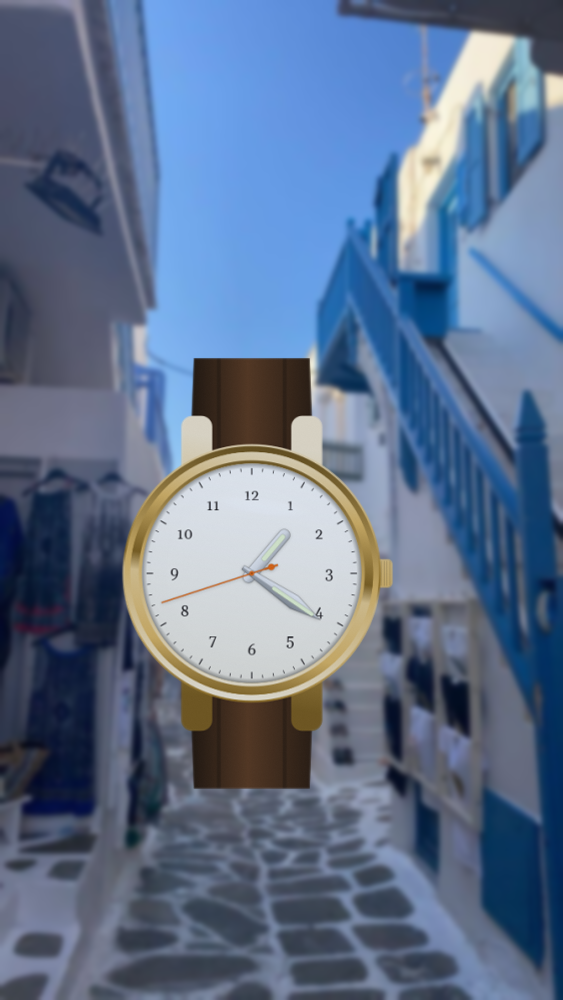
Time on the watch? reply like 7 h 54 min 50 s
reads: 1 h 20 min 42 s
